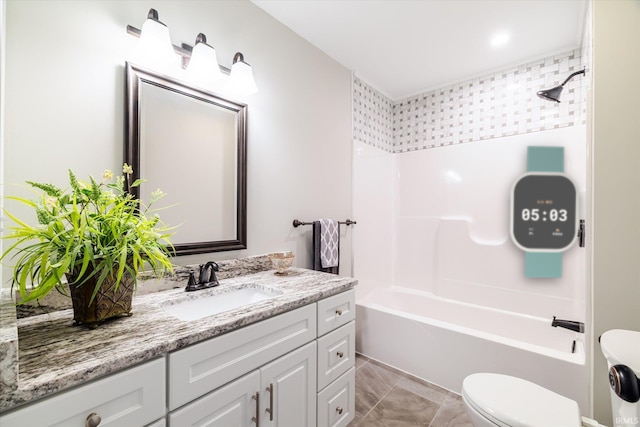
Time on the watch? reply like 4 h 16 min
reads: 5 h 03 min
